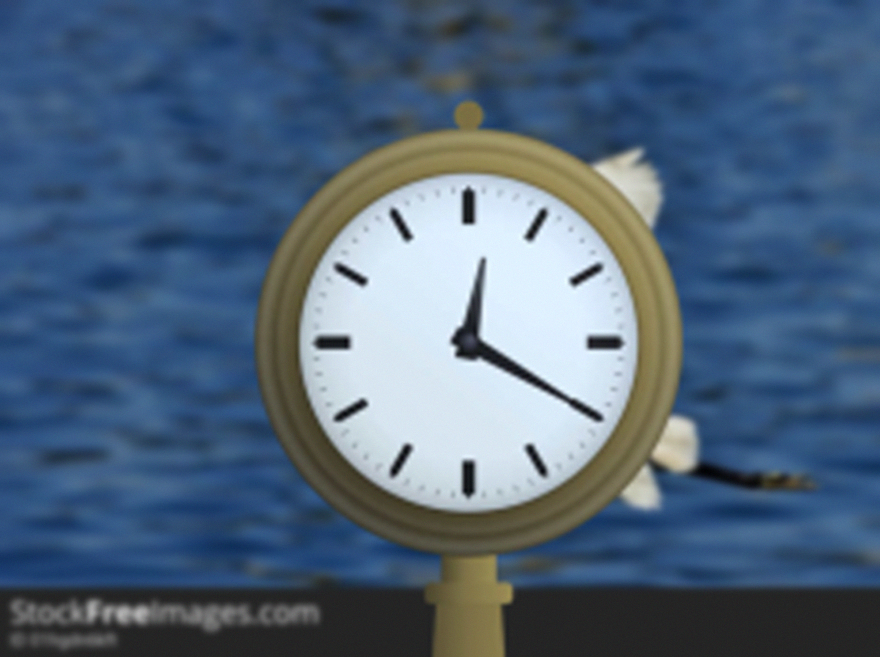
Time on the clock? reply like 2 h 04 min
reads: 12 h 20 min
